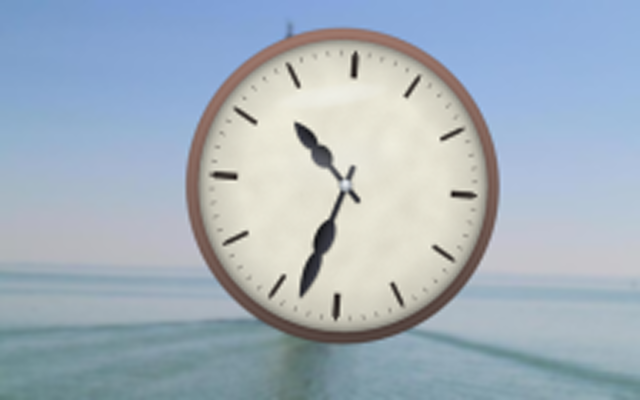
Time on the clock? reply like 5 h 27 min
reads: 10 h 33 min
